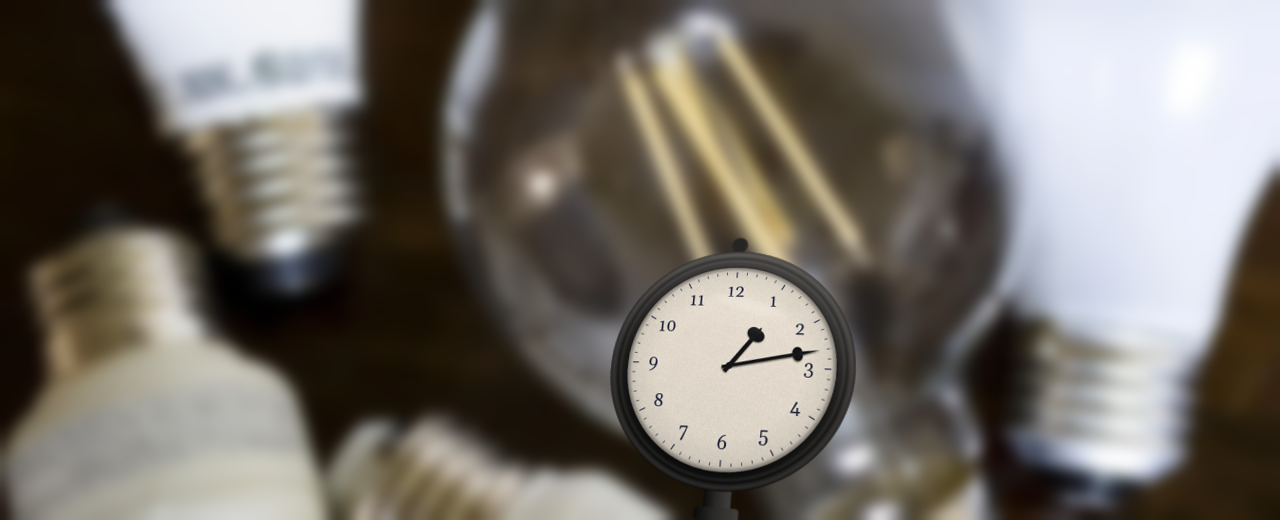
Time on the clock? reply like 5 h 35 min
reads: 1 h 13 min
